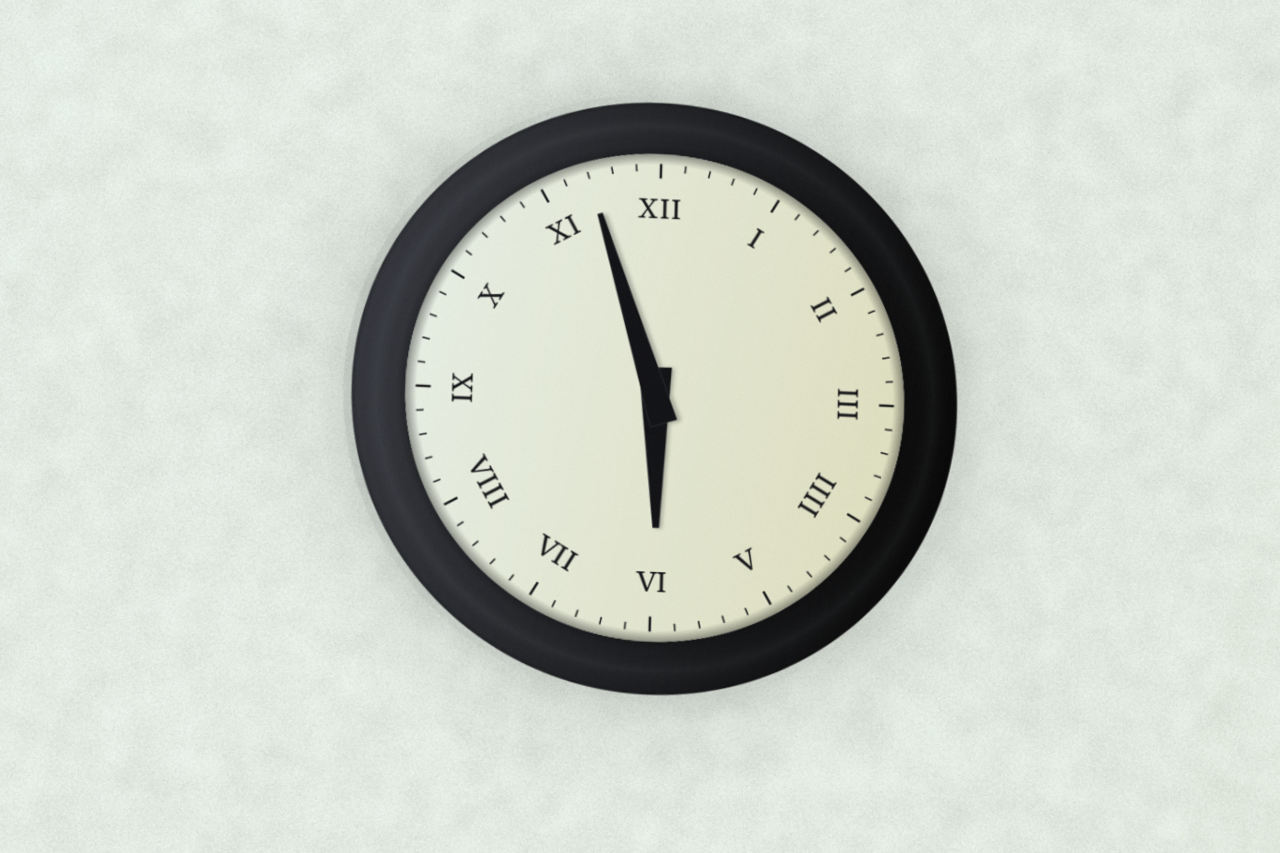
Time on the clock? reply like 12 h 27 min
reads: 5 h 57 min
